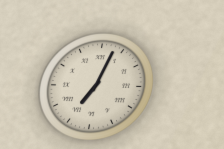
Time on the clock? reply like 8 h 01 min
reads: 7 h 03 min
